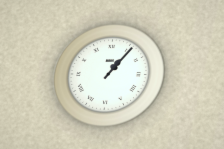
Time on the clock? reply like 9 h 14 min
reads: 1 h 06 min
